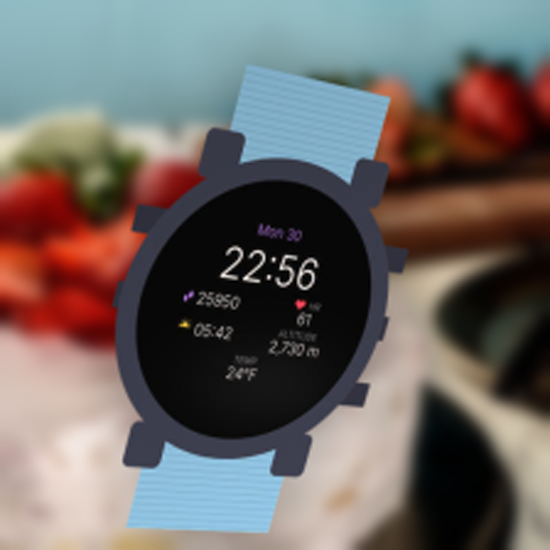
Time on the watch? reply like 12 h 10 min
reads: 22 h 56 min
